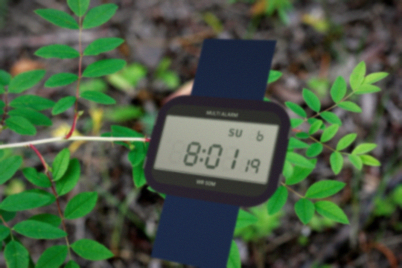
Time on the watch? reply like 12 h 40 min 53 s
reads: 8 h 01 min 19 s
